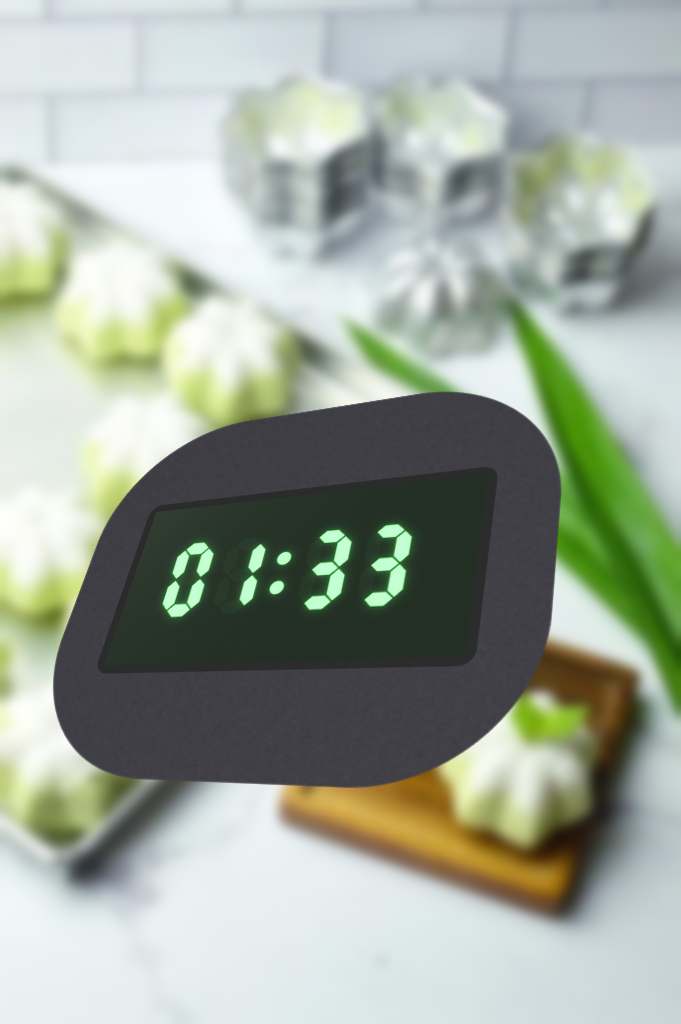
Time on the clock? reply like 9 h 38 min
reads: 1 h 33 min
